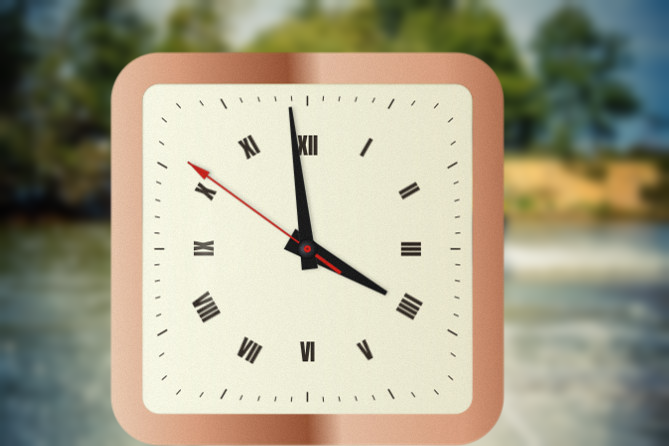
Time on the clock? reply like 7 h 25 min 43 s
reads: 3 h 58 min 51 s
